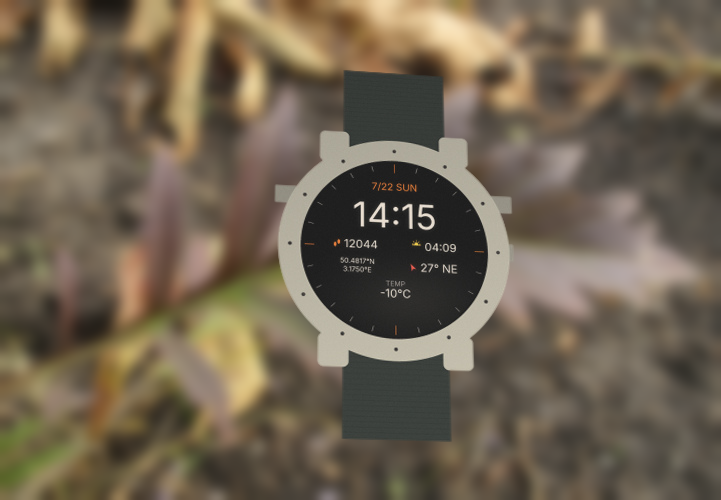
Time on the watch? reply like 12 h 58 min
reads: 14 h 15 min
